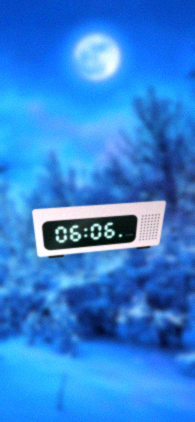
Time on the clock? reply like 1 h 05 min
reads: 6 h 06 min
